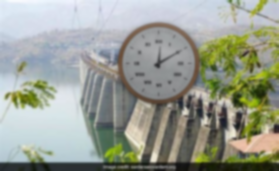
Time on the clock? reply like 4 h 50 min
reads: 12 h 10 min
